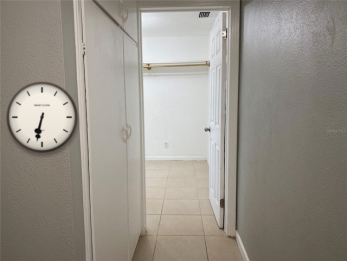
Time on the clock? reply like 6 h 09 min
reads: 6 h 32 min
